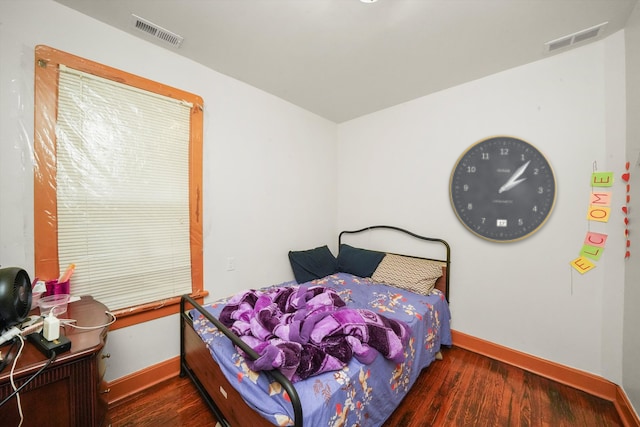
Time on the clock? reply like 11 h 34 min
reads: 2 h 07 min
